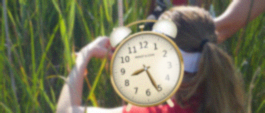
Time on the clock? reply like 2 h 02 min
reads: 8 h 26 min
